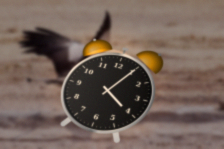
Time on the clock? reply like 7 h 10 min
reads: 4 h 05 min
